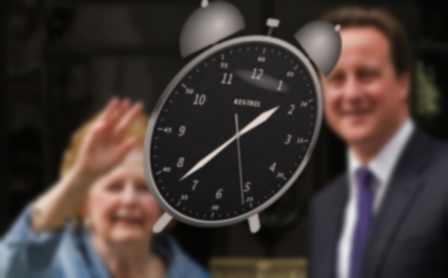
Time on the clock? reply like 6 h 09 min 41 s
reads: 1 h 37 min 26 s
